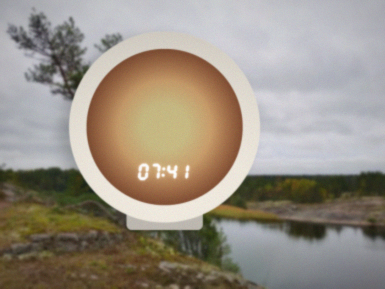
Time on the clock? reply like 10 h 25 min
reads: 7 h 41 min
